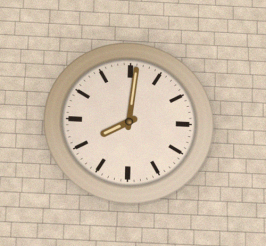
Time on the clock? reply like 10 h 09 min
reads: 8 h 01 min
